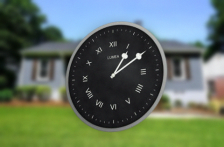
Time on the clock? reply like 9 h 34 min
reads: 1 h 10 min
